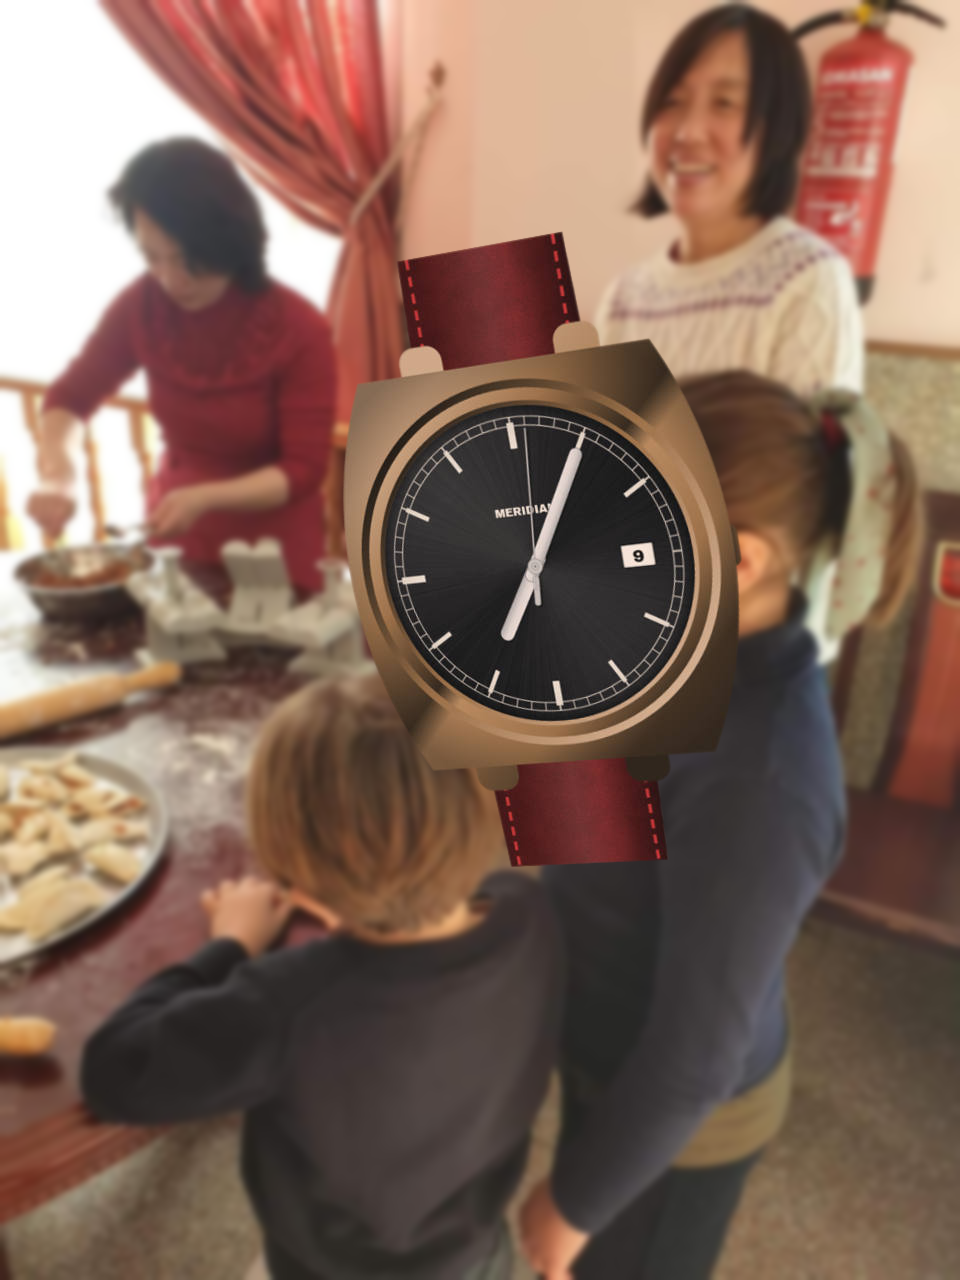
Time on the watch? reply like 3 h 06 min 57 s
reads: 7 h 05 min 01 s
